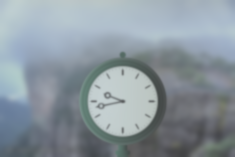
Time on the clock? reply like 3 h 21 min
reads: 9 h 43 min
